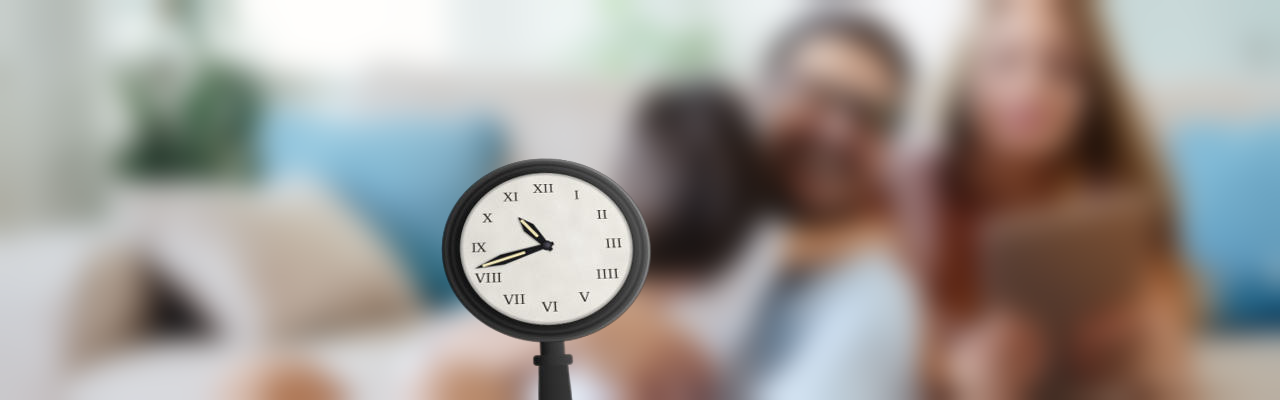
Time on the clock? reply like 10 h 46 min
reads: 10 h 42 min
